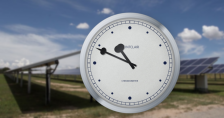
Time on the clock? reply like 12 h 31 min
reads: 10 h 49 min
